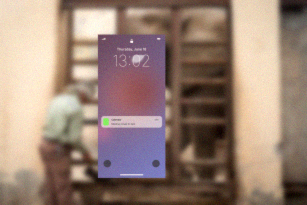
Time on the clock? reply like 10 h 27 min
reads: 13 h 02 min
